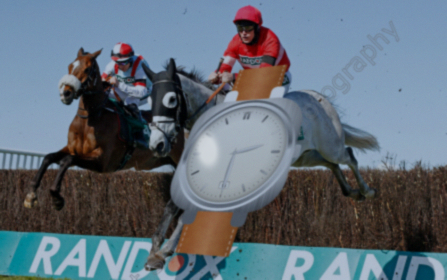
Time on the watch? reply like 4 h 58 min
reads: 2 h 30 min
